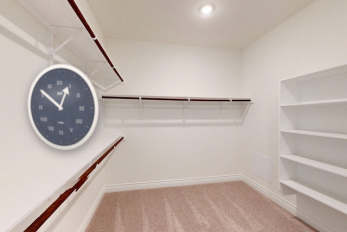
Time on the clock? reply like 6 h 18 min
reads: 12 h 51 min
